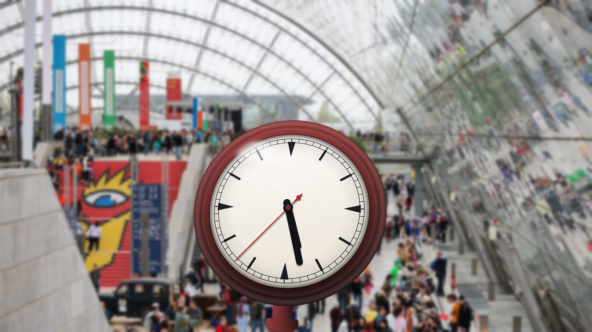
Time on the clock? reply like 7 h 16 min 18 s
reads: 5 h 27 min 37 s
